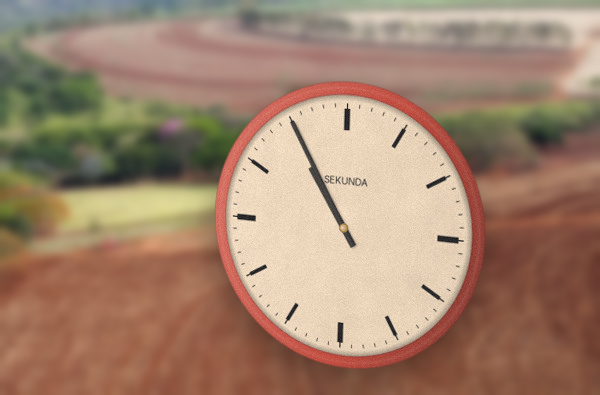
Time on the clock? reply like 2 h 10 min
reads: 10 h 55 min
